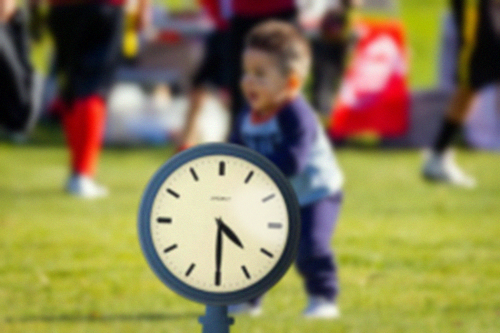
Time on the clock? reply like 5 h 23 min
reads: 4 h 30 min
